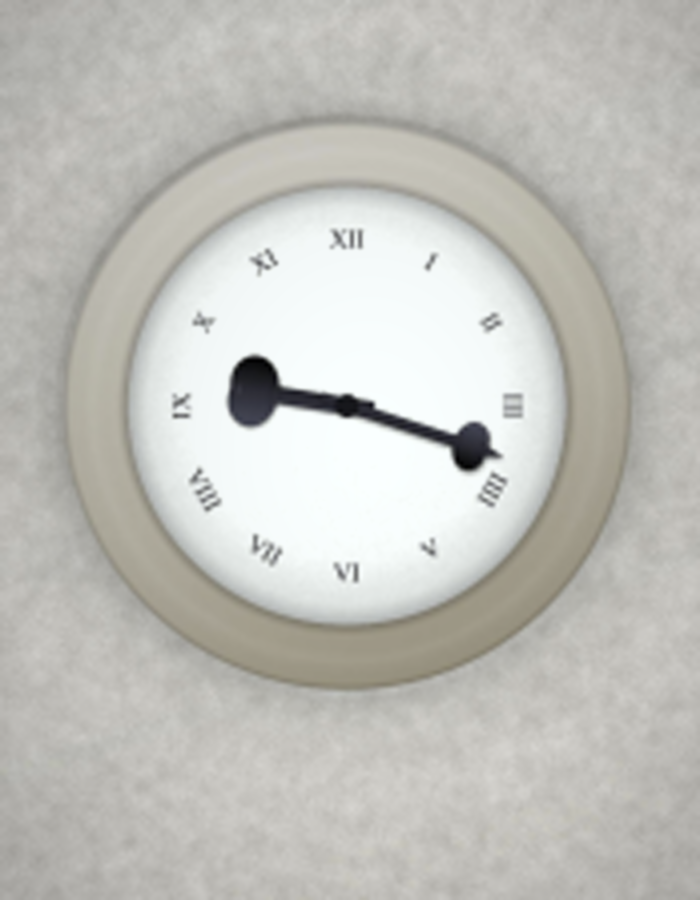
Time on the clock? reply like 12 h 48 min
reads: 9 h 18 min
